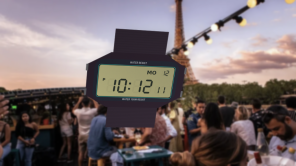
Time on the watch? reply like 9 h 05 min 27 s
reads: 10 h 12 min 11 s
